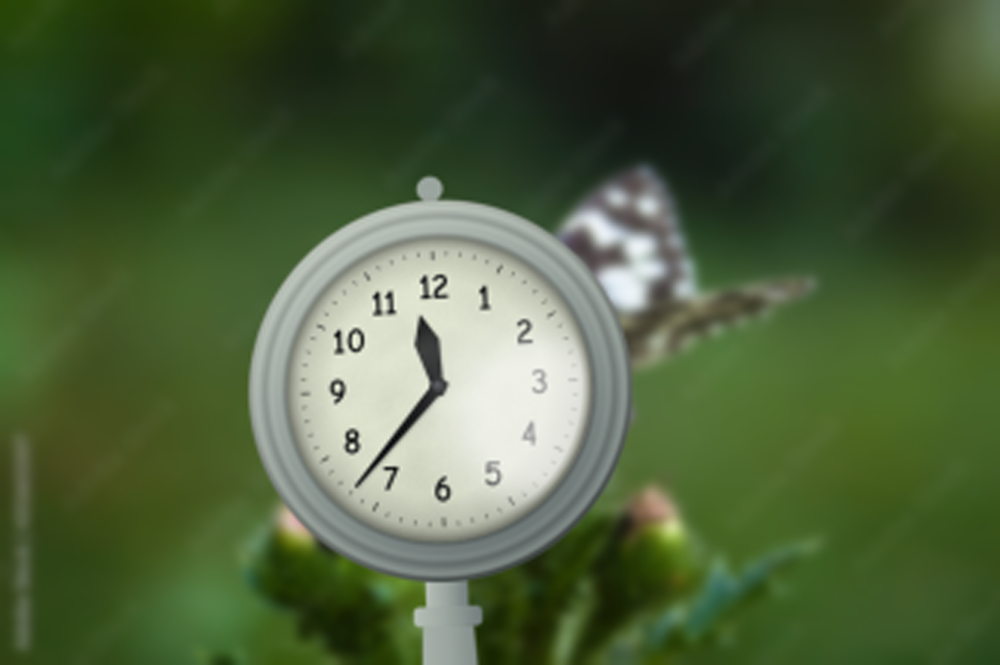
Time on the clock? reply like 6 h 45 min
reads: 11 h 37 min
